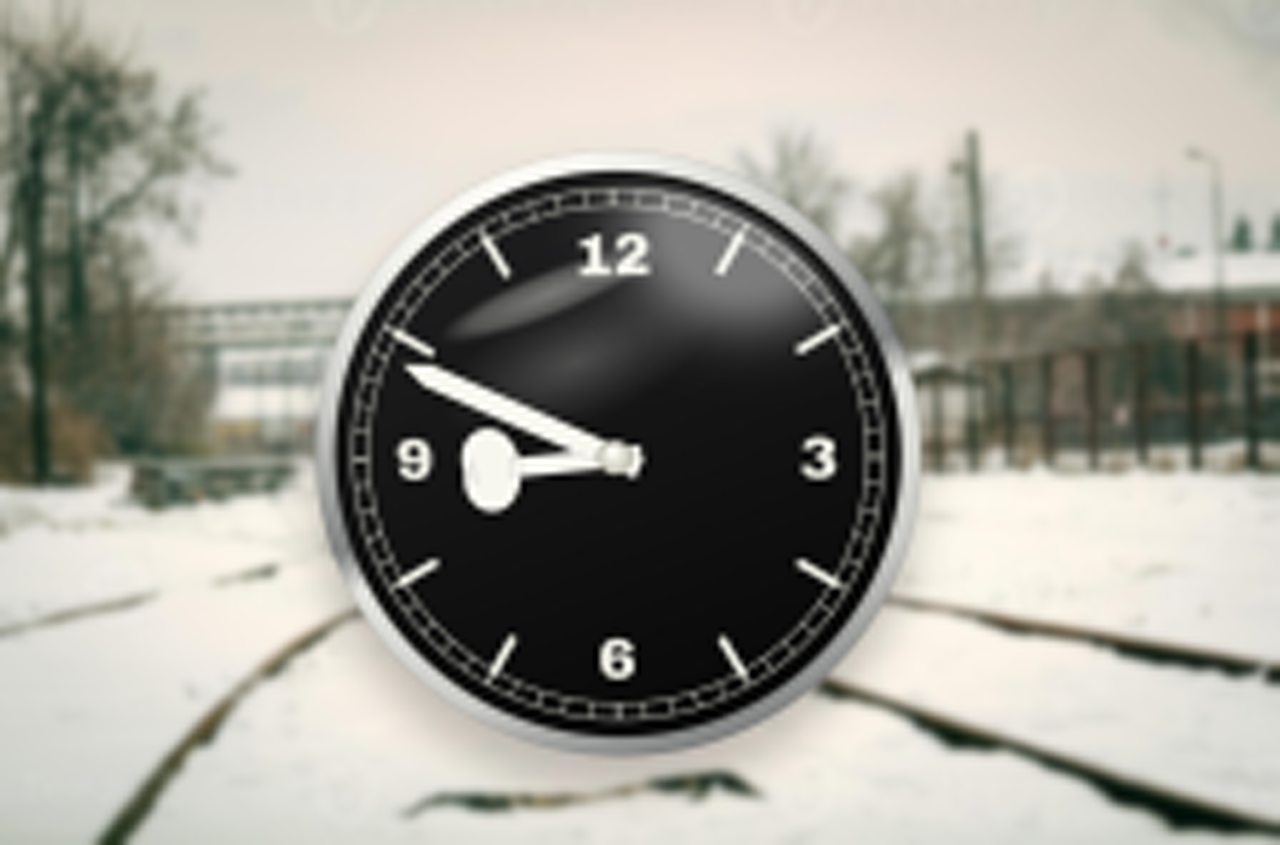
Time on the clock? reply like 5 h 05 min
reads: 8 h 49 min
